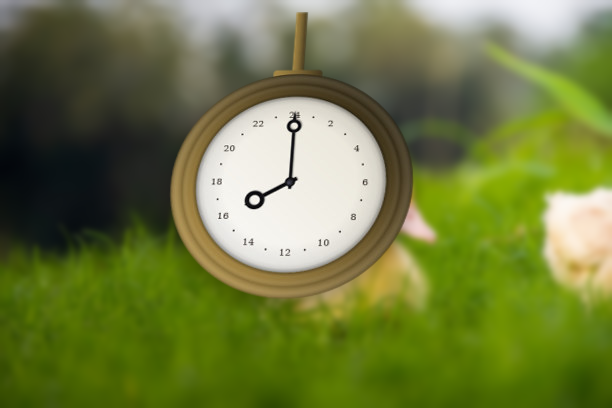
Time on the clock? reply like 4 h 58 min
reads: 16 h 00 min
